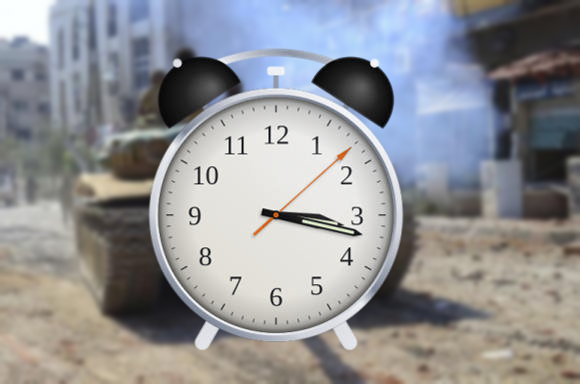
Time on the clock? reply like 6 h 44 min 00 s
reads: 3 h 17 min 08 s
